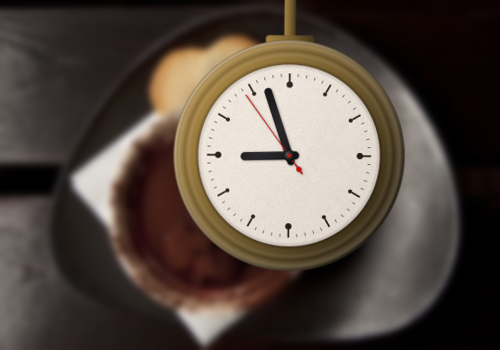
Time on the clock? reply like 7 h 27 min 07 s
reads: 8 h 56 min 54 s
